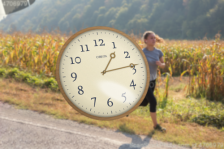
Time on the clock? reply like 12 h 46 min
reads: 1 h 14 min
